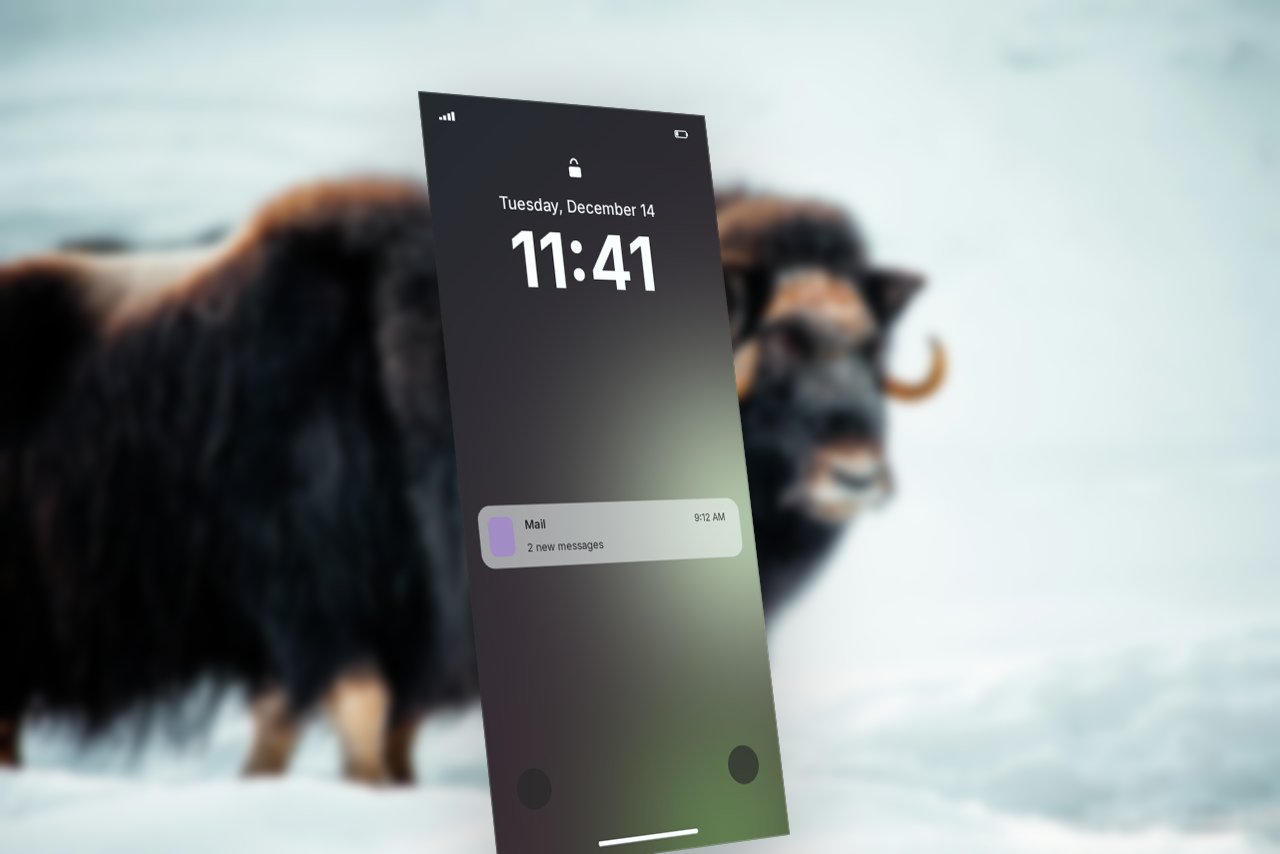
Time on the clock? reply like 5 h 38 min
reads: 11 h 41 min
